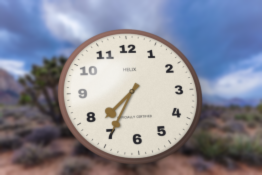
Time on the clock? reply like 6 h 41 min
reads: 7 h 35 min
